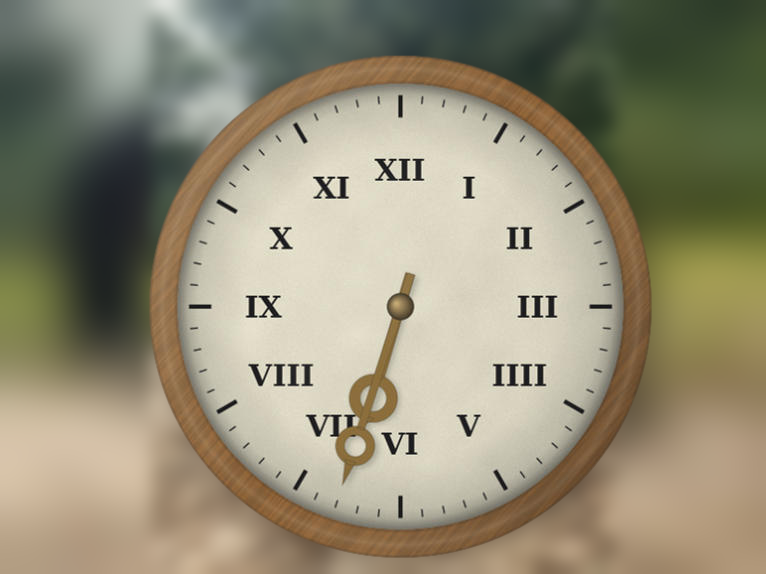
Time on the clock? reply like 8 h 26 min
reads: 6 h 33 min
